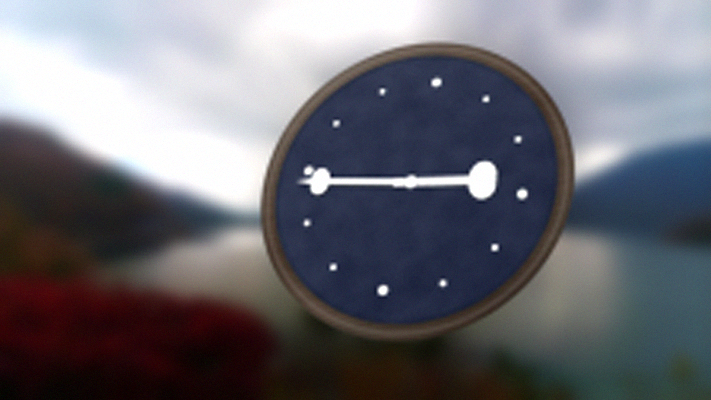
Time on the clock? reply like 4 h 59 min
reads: 2 h 44 min
